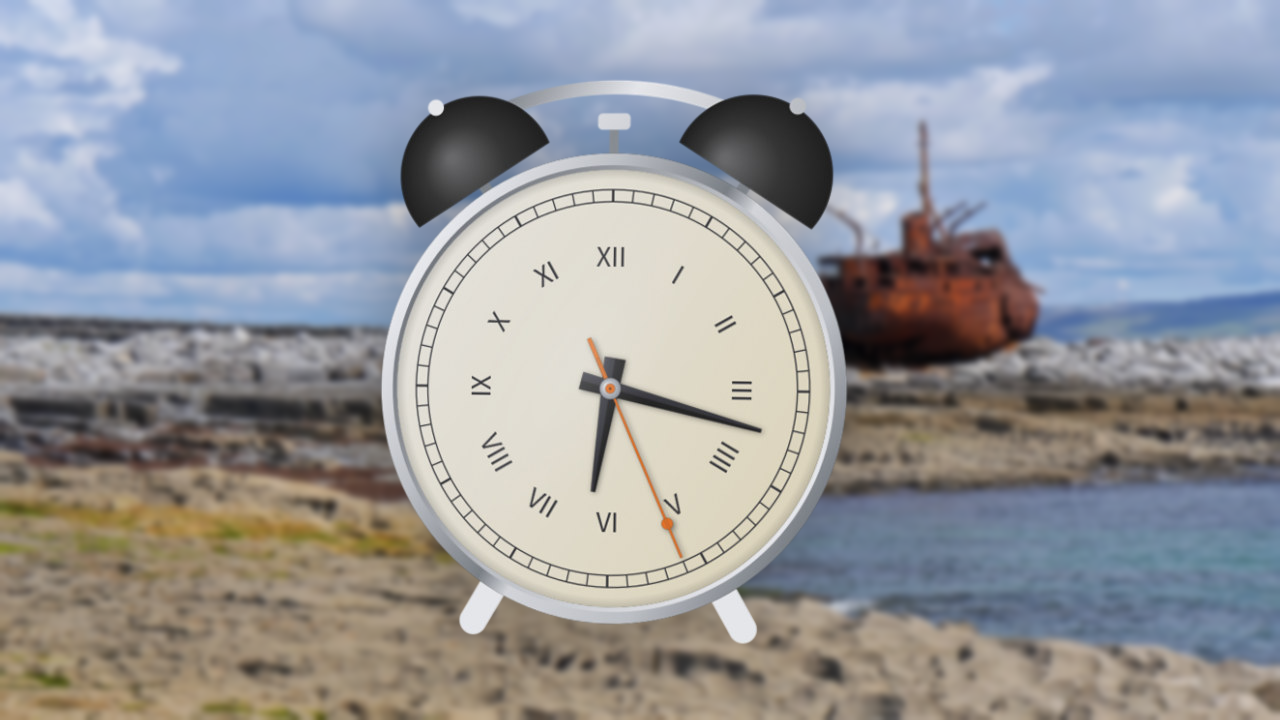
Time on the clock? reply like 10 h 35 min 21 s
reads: 6 h 17 min 26 s
